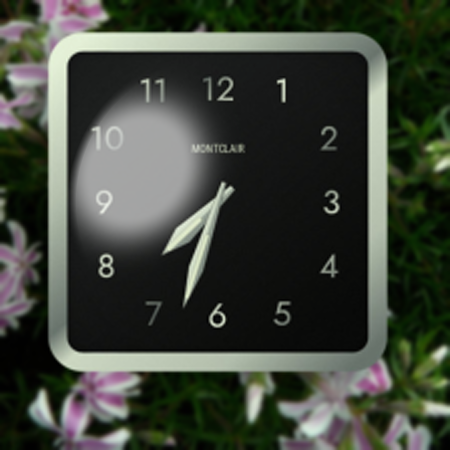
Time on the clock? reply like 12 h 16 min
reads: 7 h 33 min
